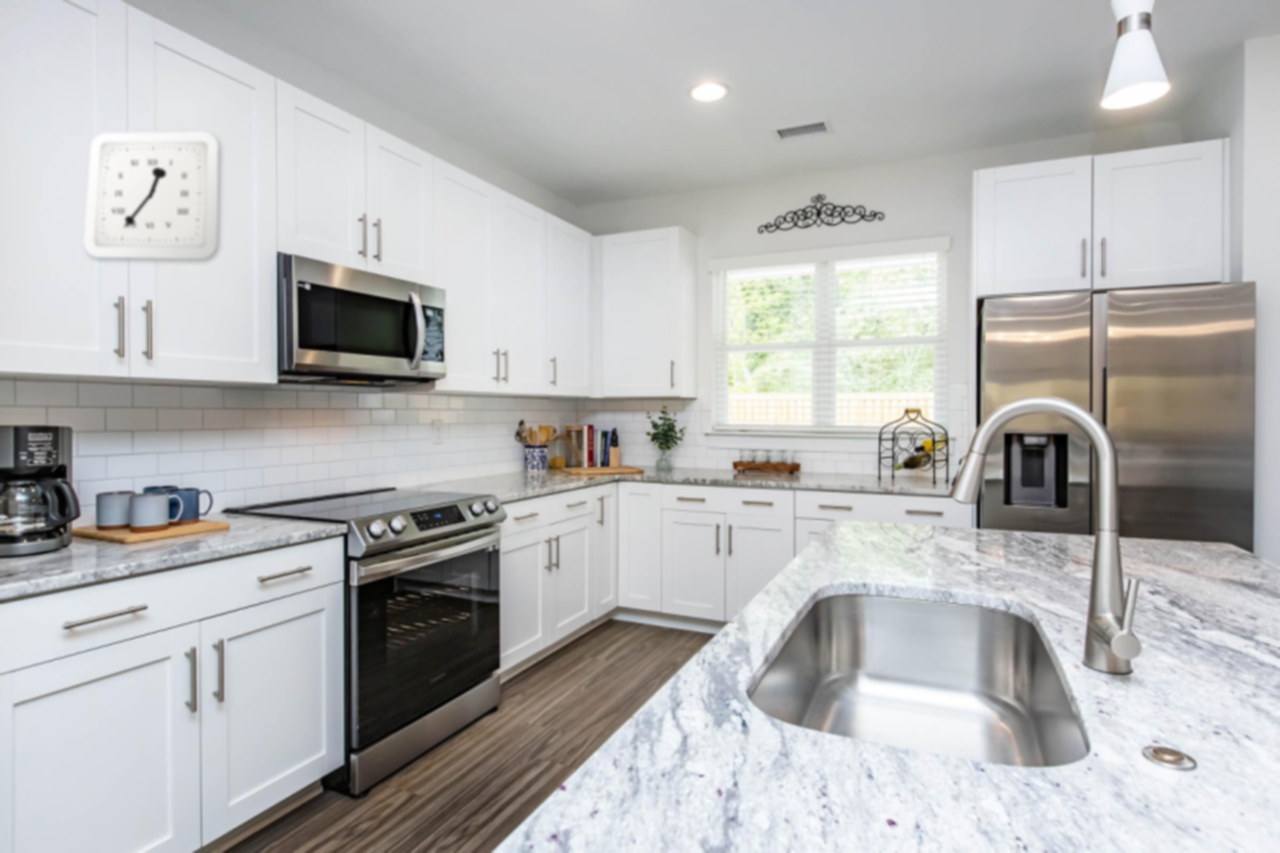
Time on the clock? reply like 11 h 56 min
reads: 12 h 36 min
